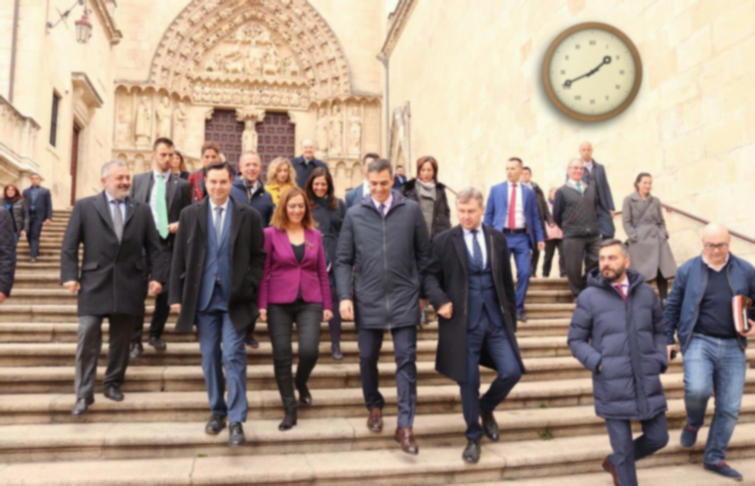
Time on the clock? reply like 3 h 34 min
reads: 1 h 41 min
